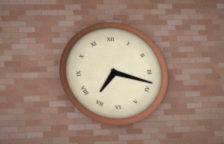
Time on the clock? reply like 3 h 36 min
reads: 7 h 18 min
